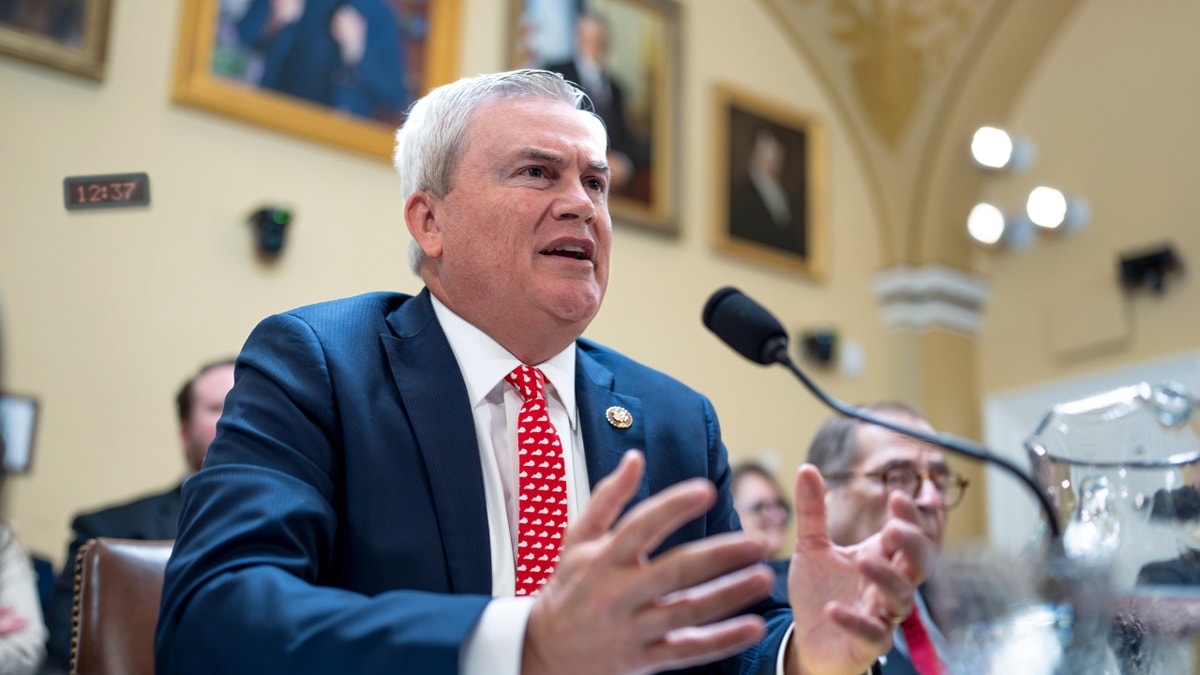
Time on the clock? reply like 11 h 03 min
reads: 12 h 37 min
